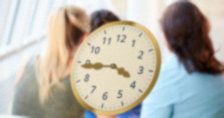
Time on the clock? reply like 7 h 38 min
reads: 3 h 44 min
